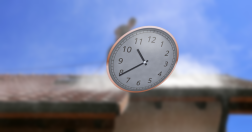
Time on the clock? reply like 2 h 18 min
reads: 10 h 39 min
